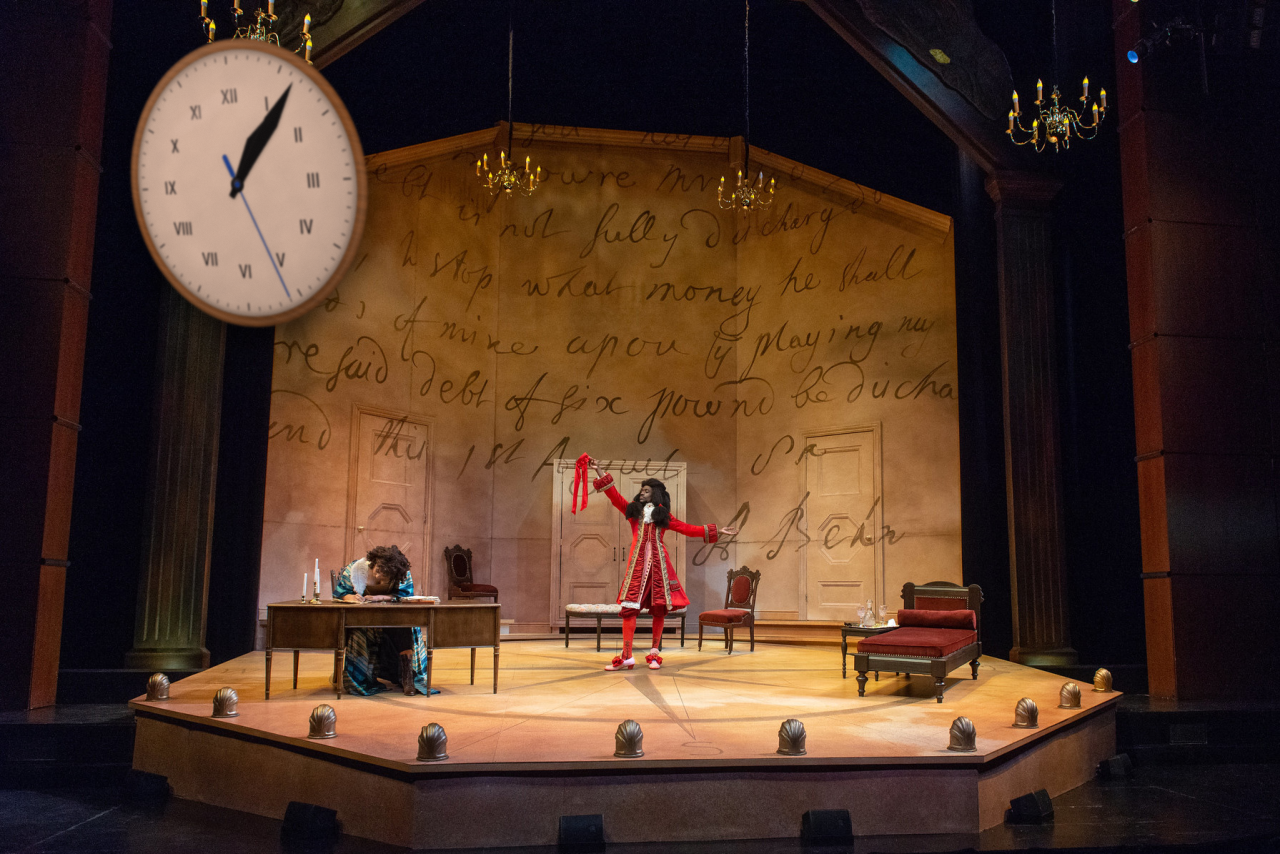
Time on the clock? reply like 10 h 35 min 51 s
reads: 1 h 06 min 26 s
